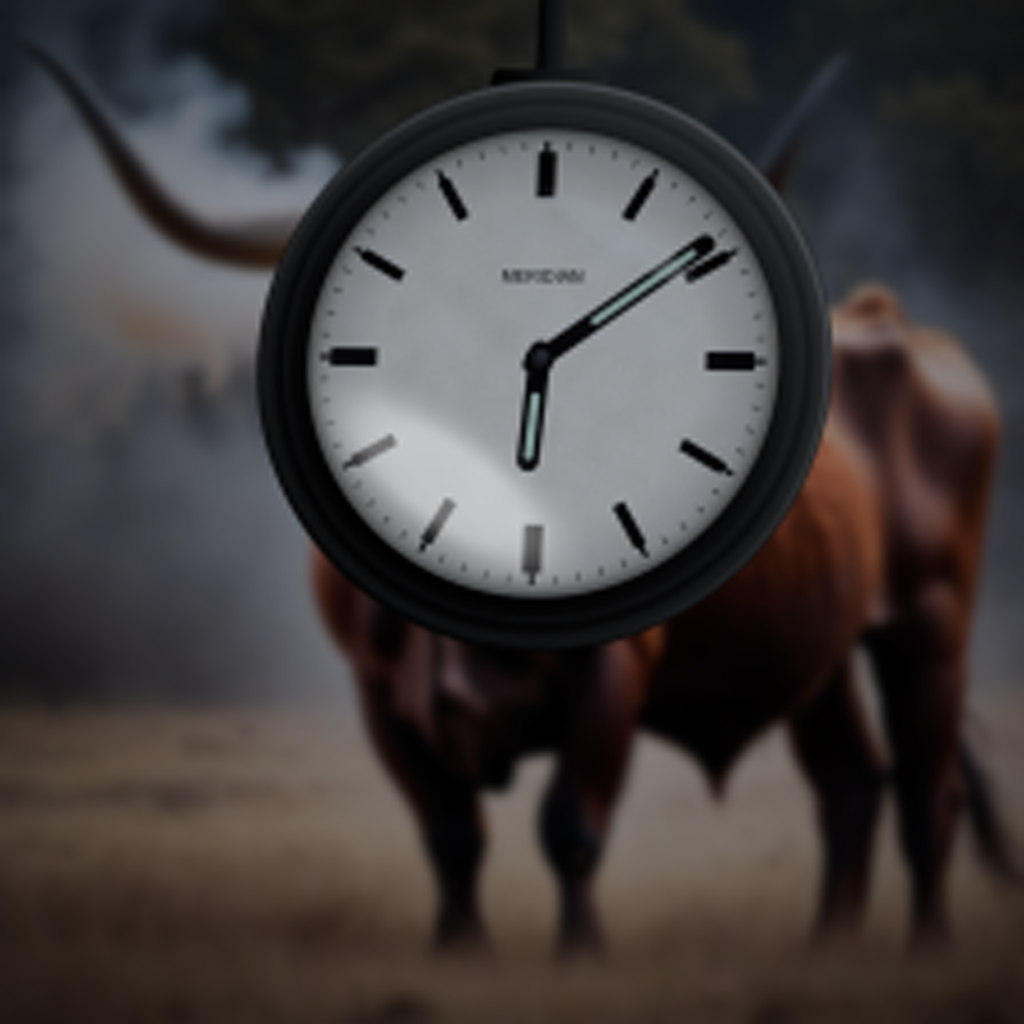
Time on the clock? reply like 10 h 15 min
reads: 6 h 09 min
